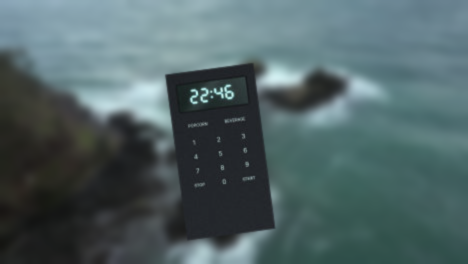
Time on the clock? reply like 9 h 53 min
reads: 22 h 46 min
